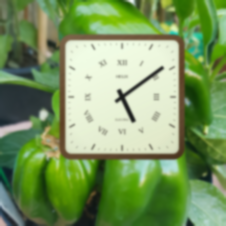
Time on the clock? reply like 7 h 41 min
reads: 5 h 09 min
